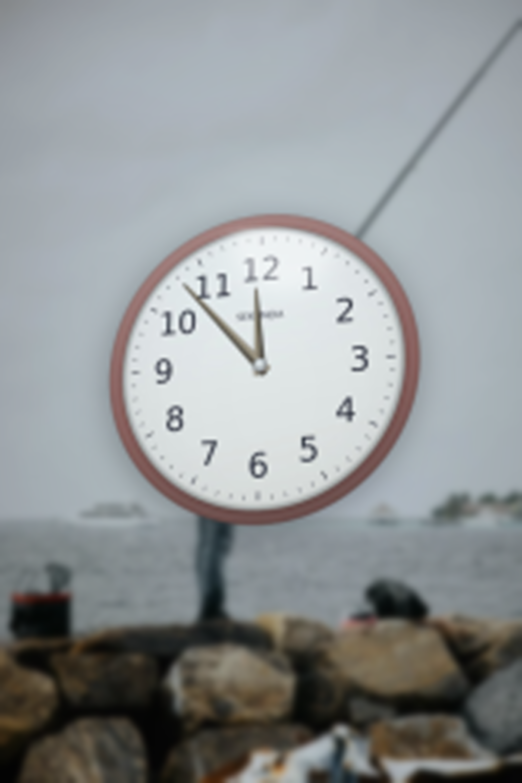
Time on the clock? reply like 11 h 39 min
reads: 11 h 53 min
